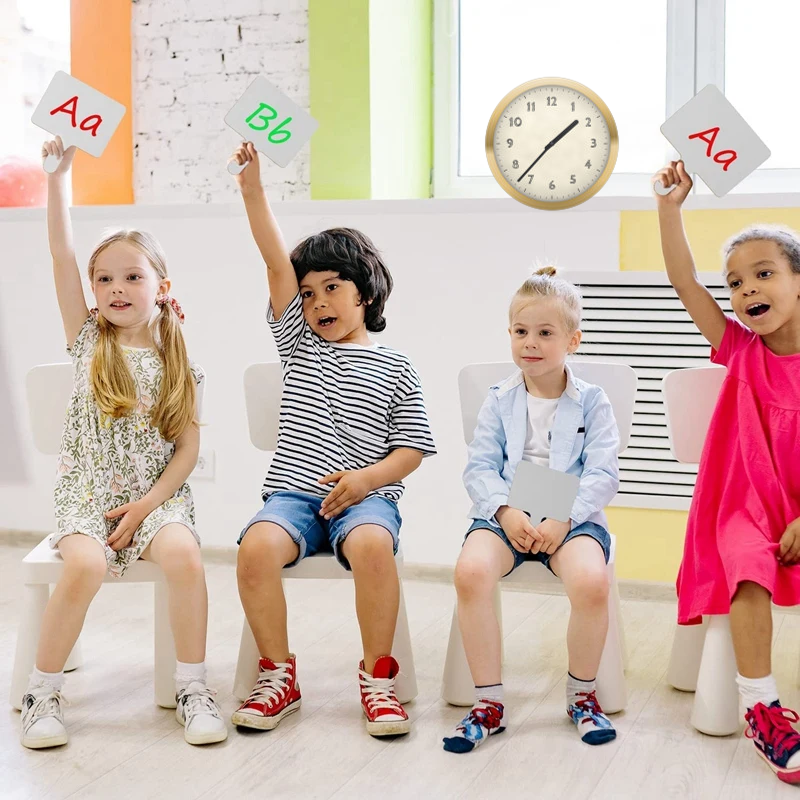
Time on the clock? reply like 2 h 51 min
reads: 1 h 37 min
